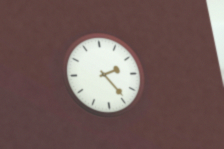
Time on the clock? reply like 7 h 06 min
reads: 2 h 24 min
